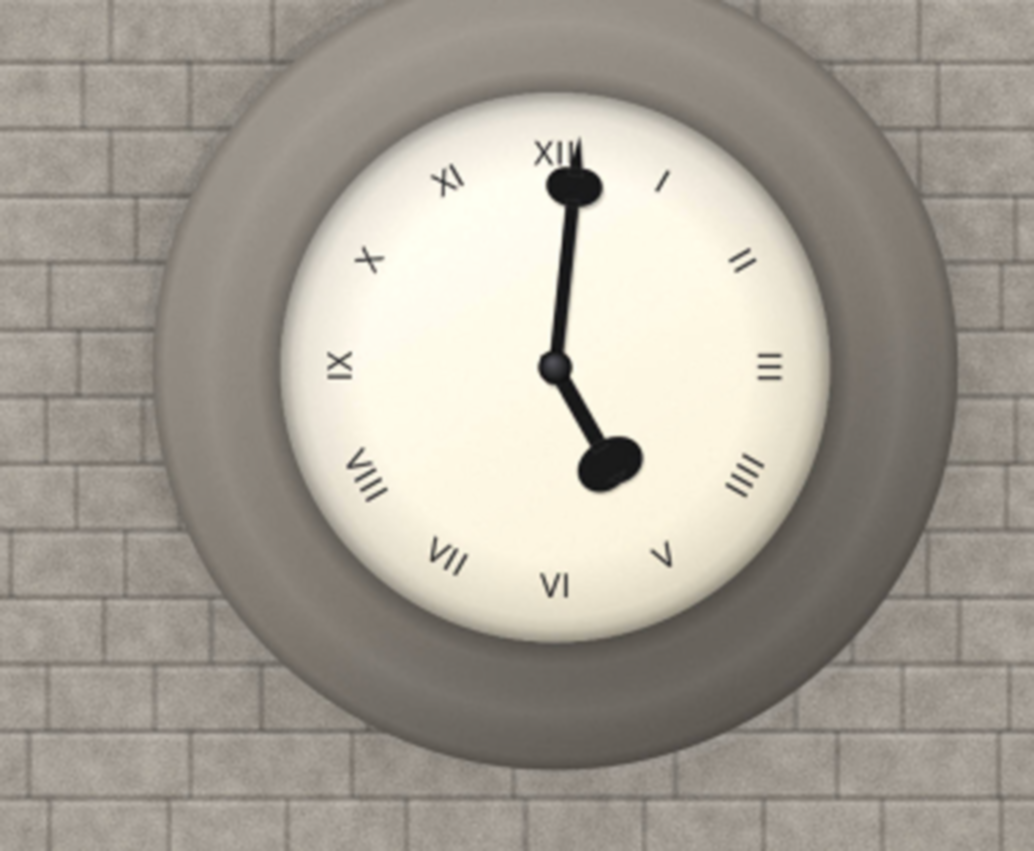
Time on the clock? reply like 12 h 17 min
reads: 5 h 01 min
